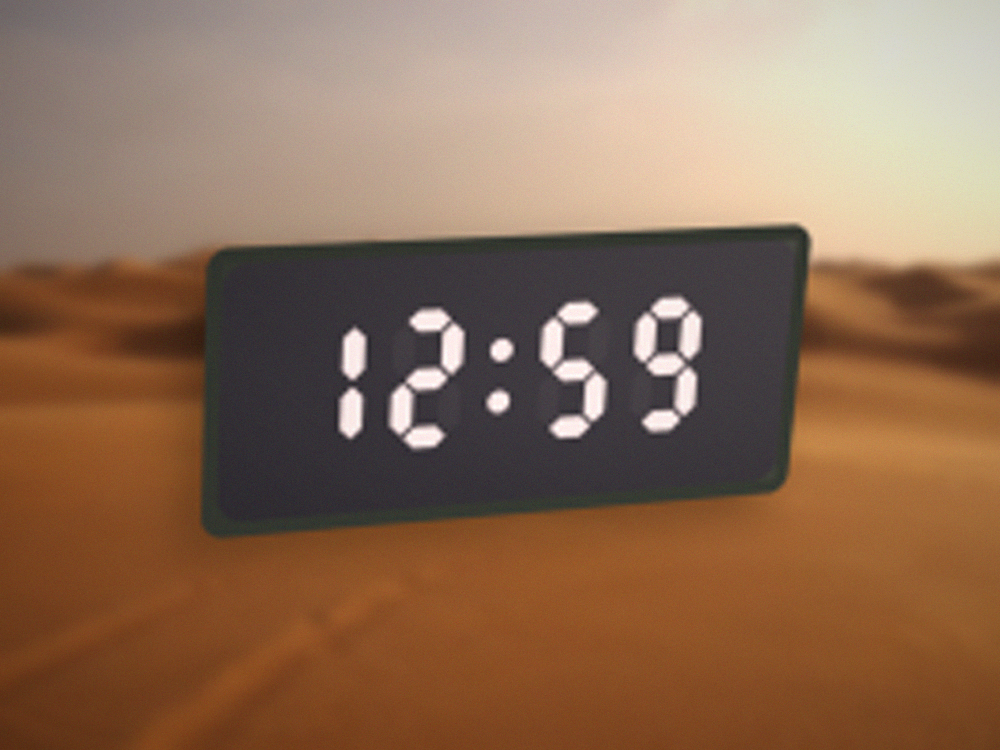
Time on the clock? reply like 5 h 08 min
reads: 12 h 59 min
